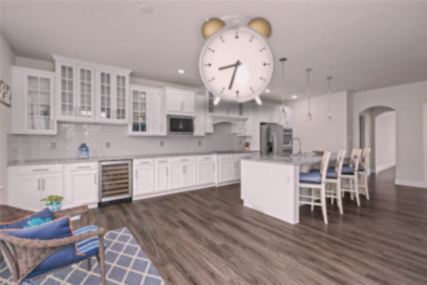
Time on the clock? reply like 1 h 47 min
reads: 8 h 33 min
